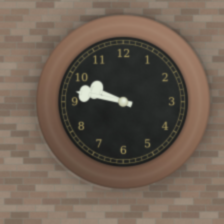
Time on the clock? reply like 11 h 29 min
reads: 9 h 47 min
